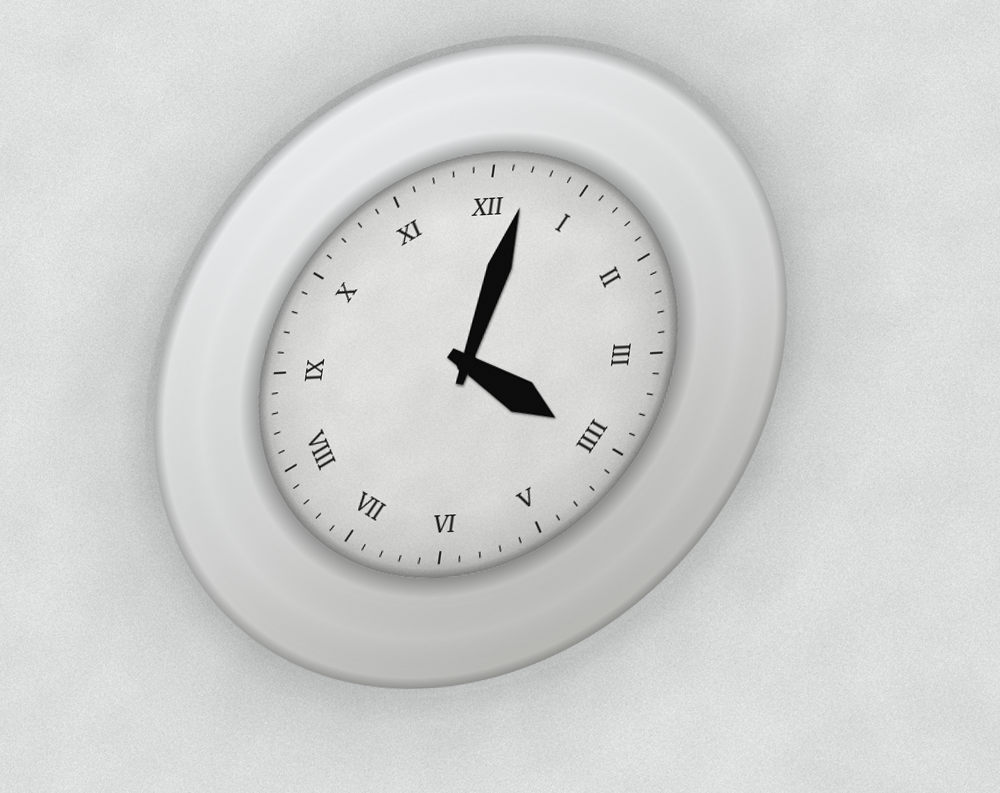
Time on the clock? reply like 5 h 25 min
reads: 4 h 02 min
